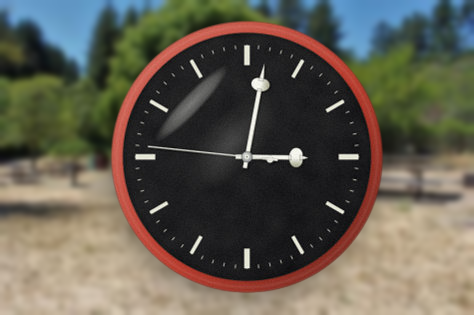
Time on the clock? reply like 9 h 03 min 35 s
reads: 3 h 01 min 46 s
